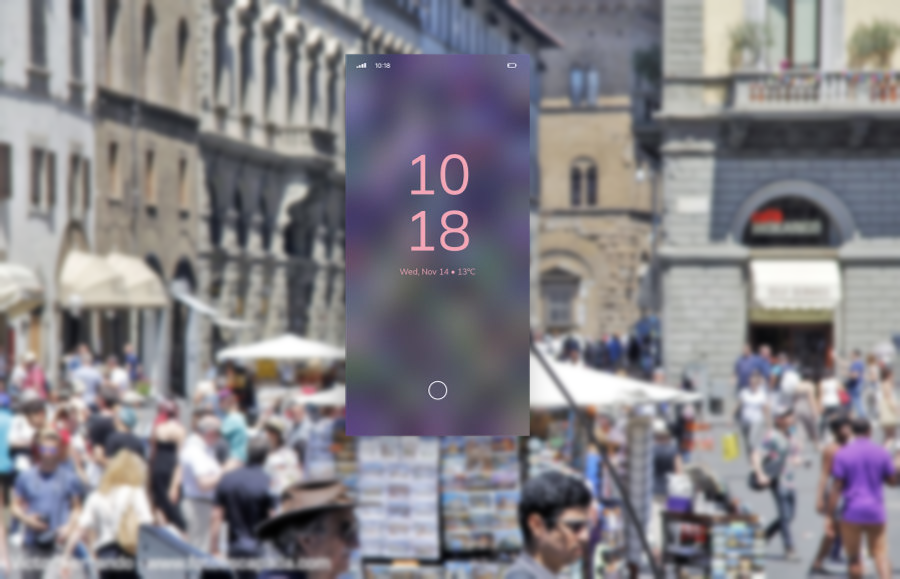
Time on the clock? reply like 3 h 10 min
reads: 10 h 18 min
